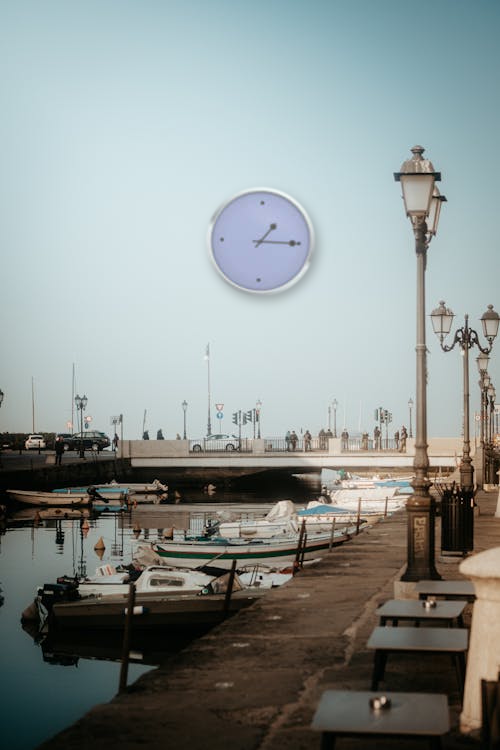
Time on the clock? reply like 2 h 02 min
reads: 1 h 15 min
